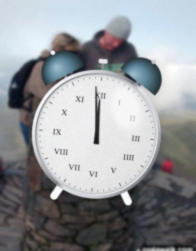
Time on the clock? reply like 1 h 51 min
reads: 11 h 59 min
